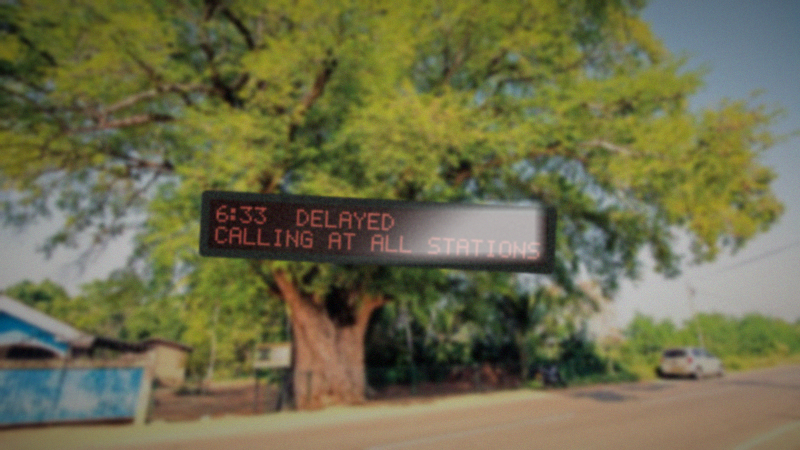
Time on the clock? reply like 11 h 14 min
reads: 6 h 33 min
